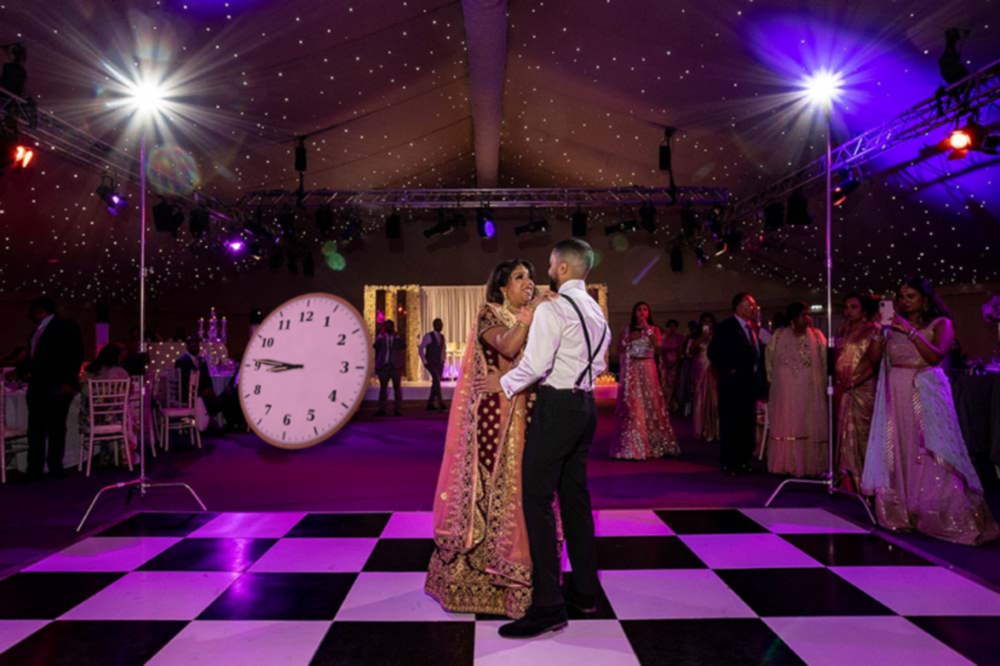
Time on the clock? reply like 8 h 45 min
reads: 8 h 46 min
